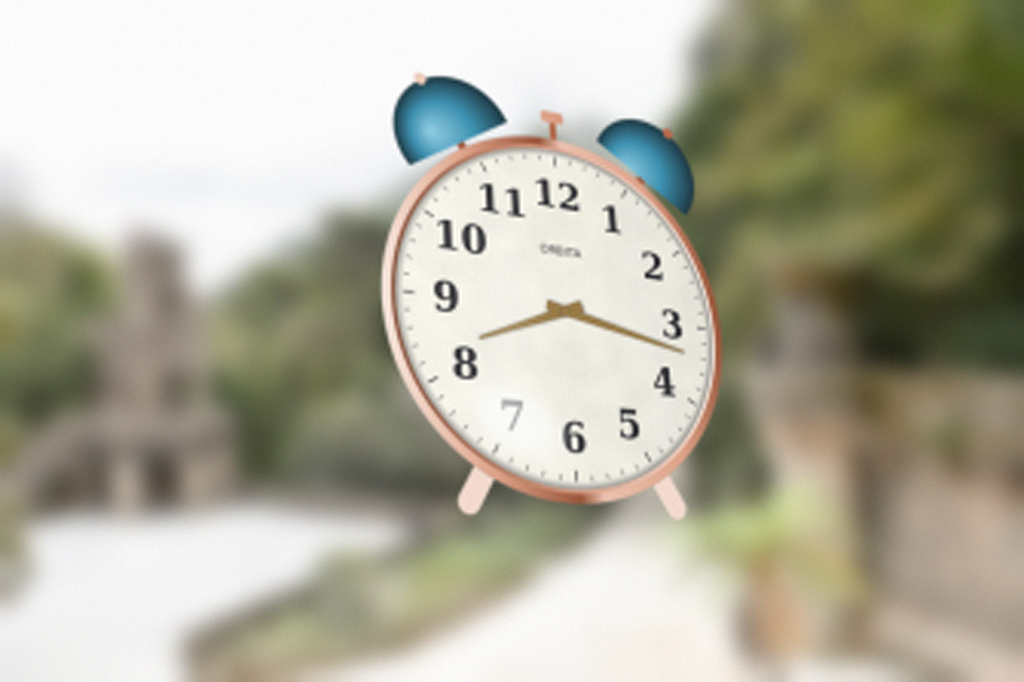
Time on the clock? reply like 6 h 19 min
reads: 8 h 17 min
